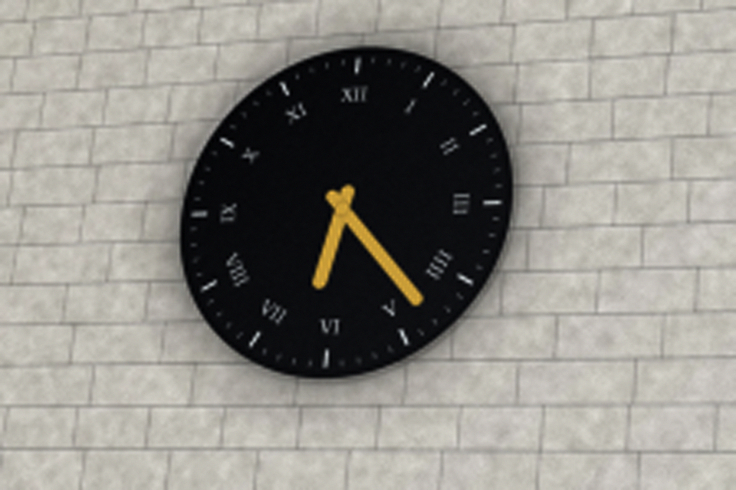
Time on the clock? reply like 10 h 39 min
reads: 6 h 23 min
